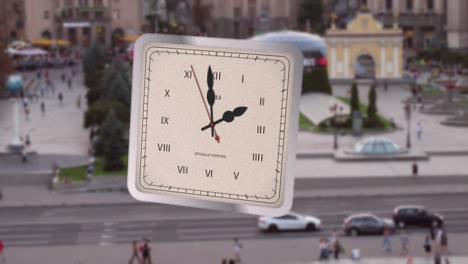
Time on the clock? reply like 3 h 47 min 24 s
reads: 1 h 58 min 56 s
